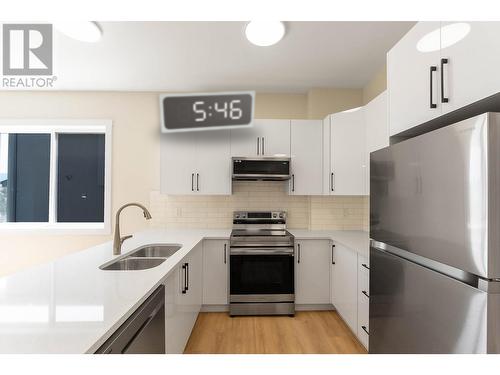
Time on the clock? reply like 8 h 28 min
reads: 5 h 46 min
